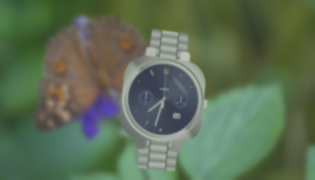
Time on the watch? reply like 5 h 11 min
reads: 7 h 32 min
